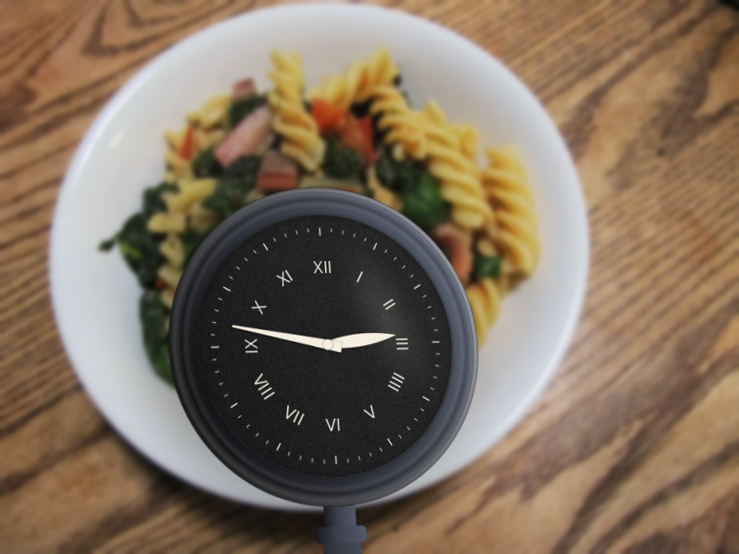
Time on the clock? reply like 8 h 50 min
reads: 2 h 47 min
